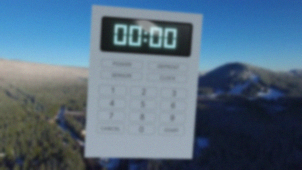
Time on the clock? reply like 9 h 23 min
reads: 0 h 00 min
